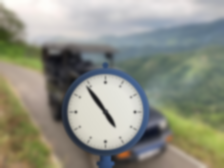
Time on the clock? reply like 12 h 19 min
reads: 4 h 54 min
